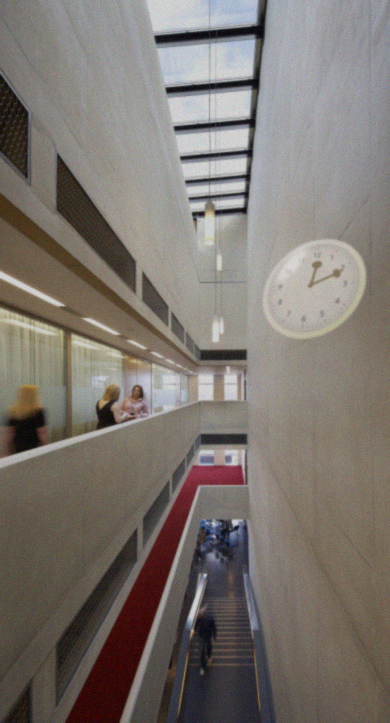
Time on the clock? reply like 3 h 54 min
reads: 12 h 11 min
